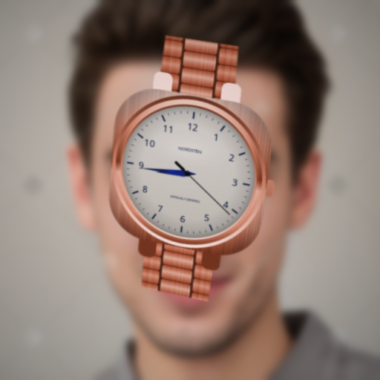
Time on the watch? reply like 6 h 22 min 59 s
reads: 8 h 44 min 21 s
